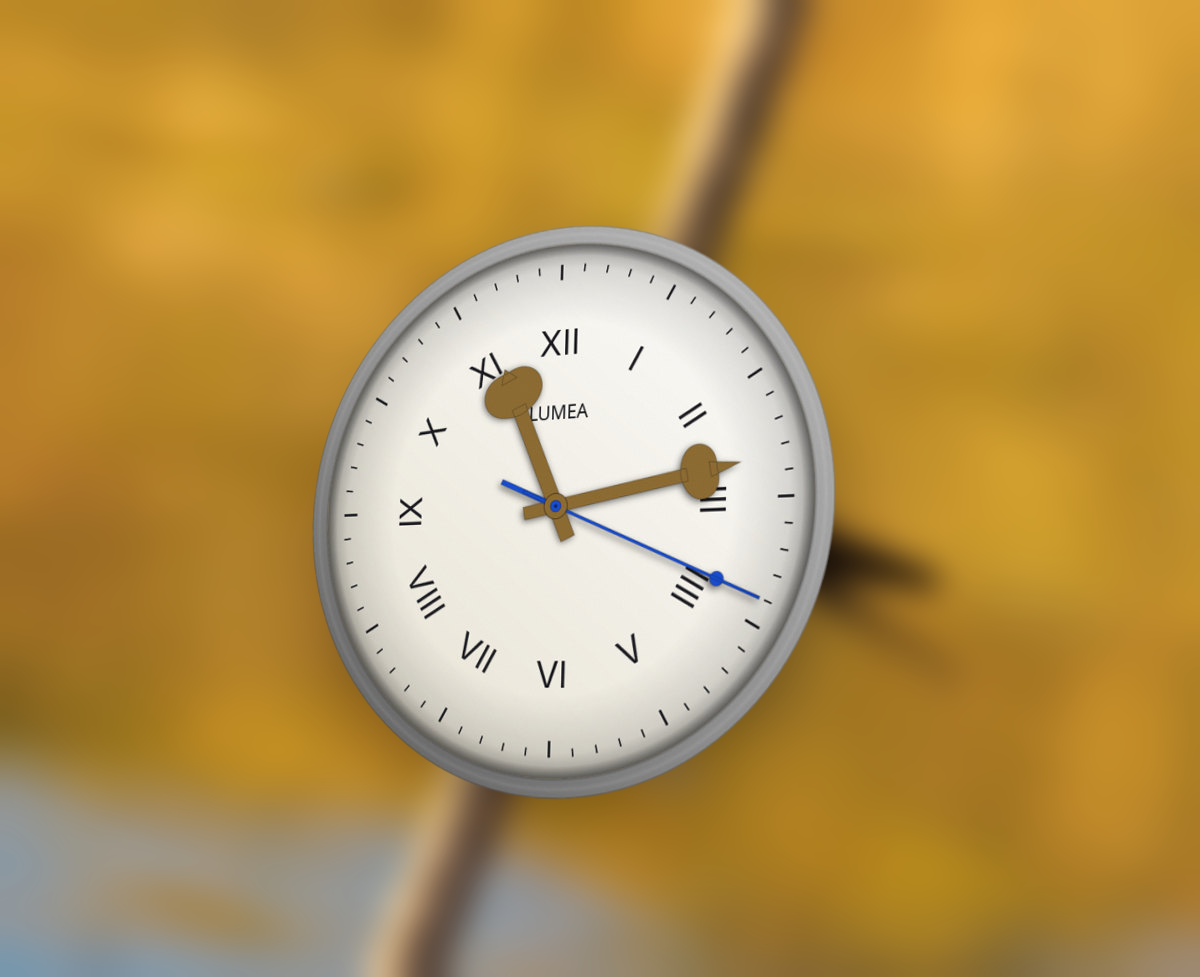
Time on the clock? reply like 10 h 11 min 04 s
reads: 11 h 13 min 19 s
